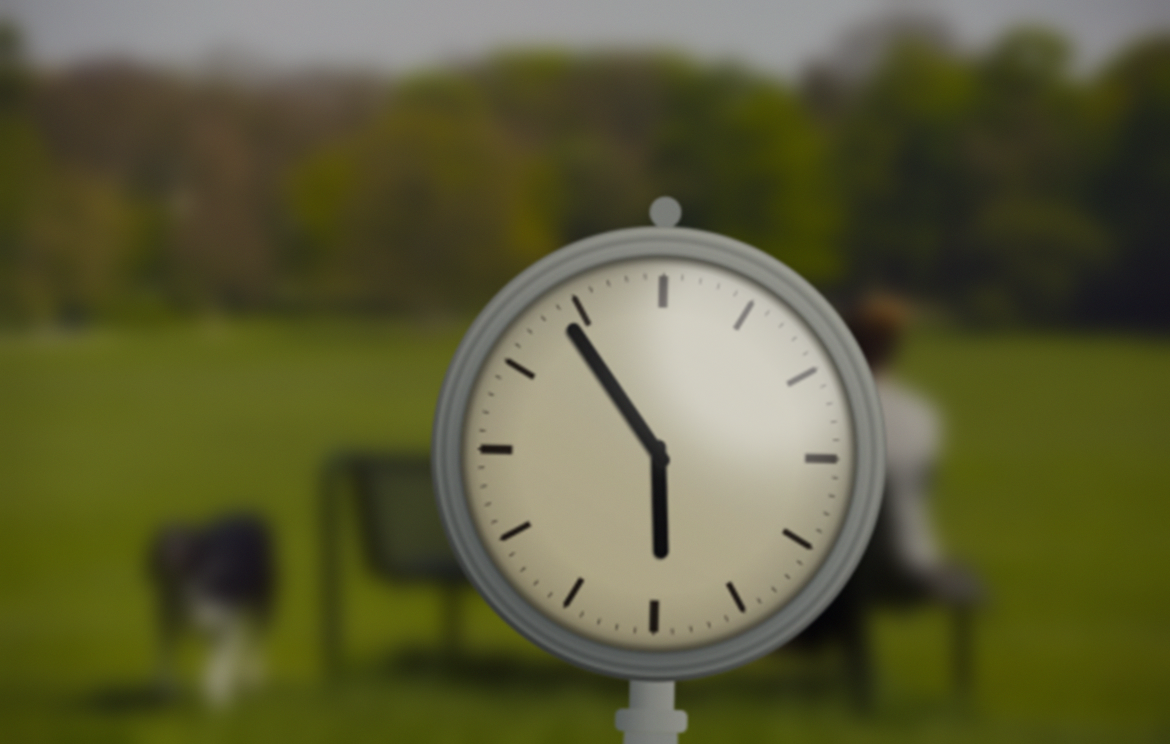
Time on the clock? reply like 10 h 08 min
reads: 5 h 54 min
